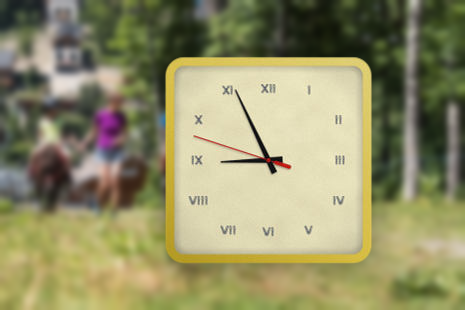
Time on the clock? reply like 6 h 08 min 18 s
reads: 8 h 55 min 48 s
